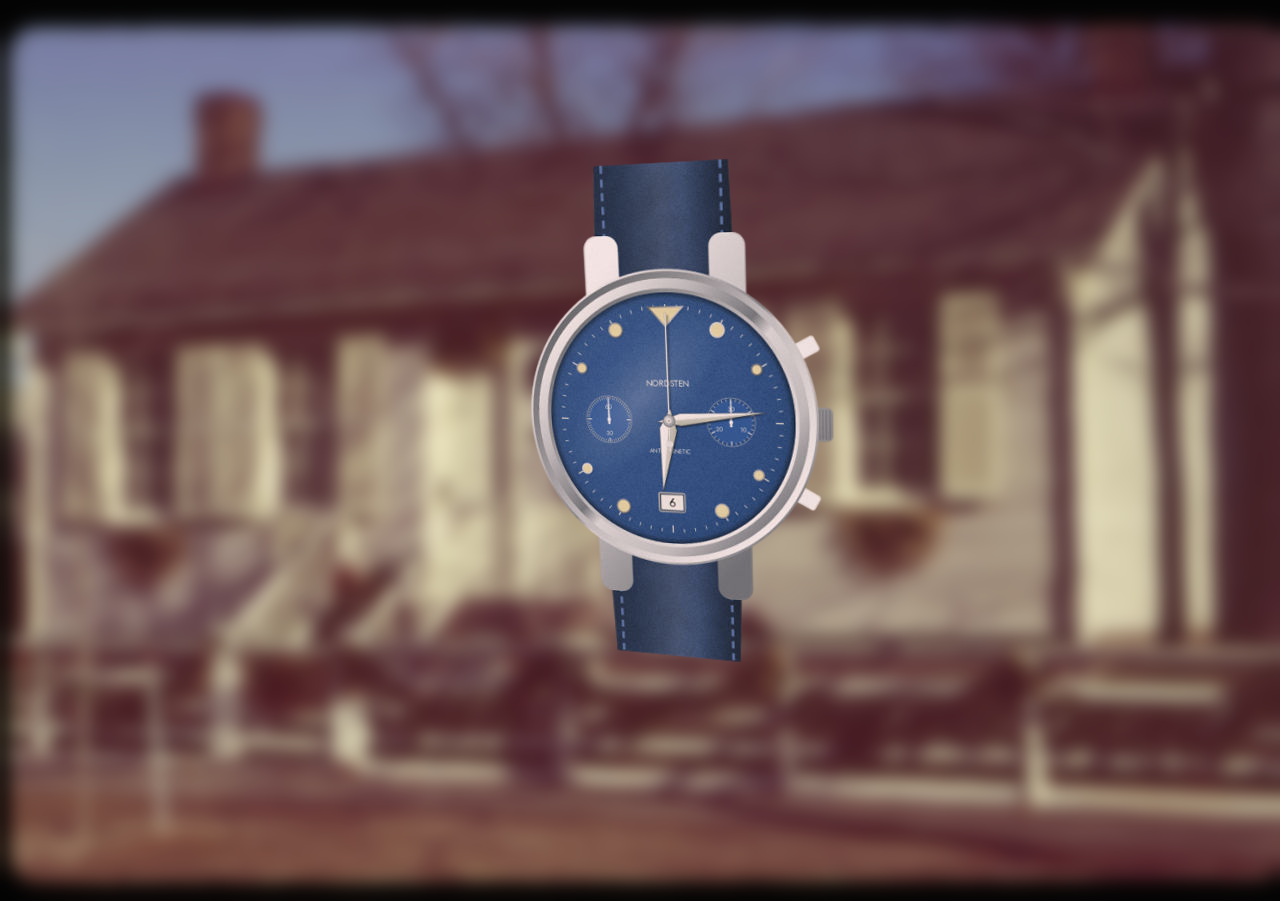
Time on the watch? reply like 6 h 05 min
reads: 6 h 14 min
